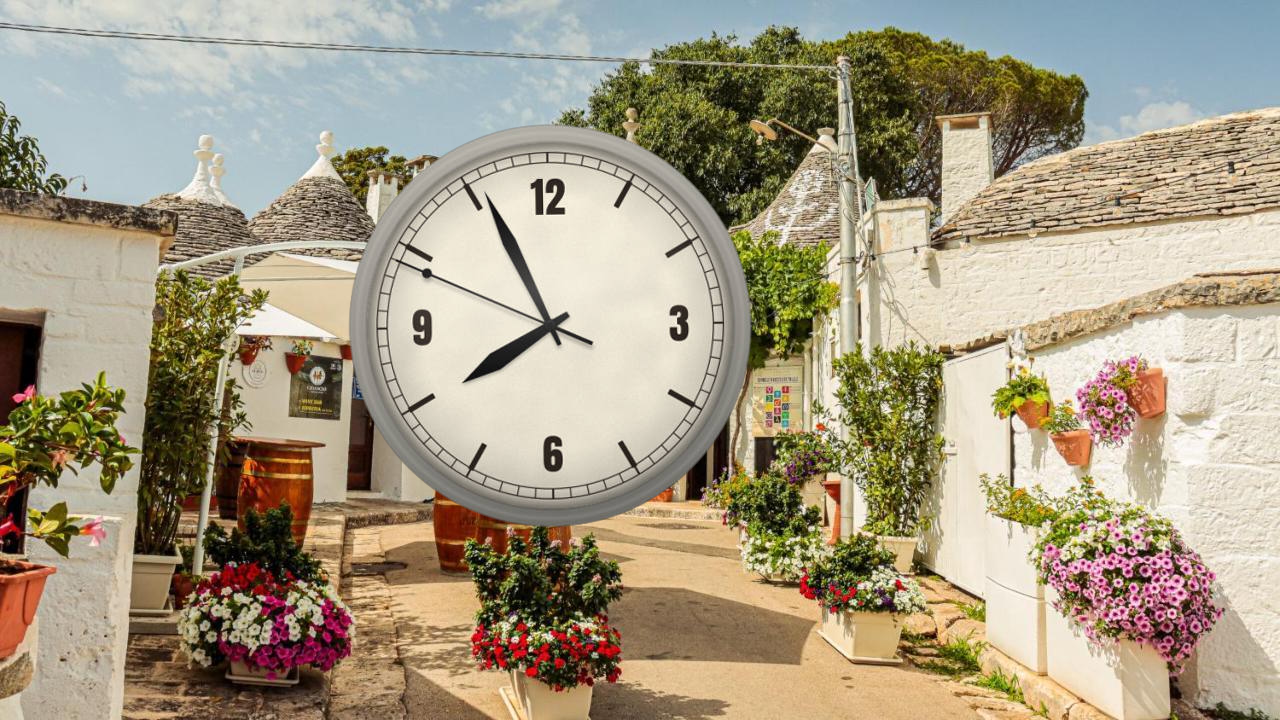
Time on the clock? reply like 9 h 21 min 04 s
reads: 7 h 55 min 49 s
